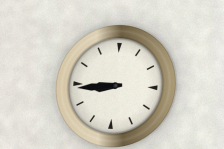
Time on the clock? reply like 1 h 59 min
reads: 8 h 44 min
